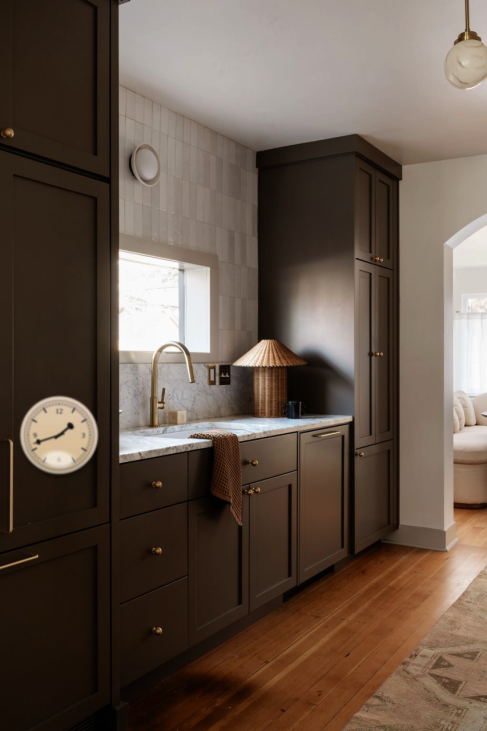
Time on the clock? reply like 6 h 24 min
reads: 1 h 42 min
